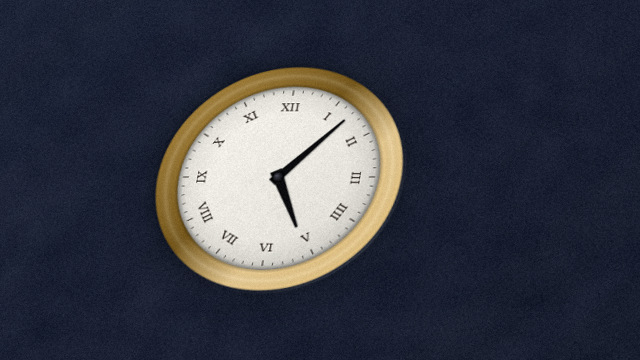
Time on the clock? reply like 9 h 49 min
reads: 5 h 07 min
